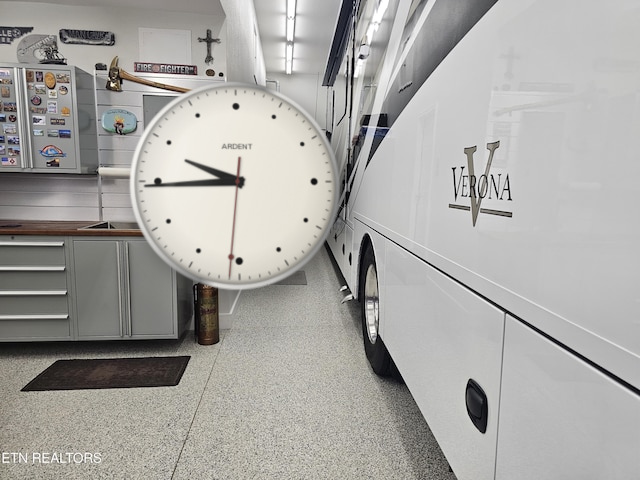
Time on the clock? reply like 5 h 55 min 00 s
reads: 9 h 44 min 31 s
